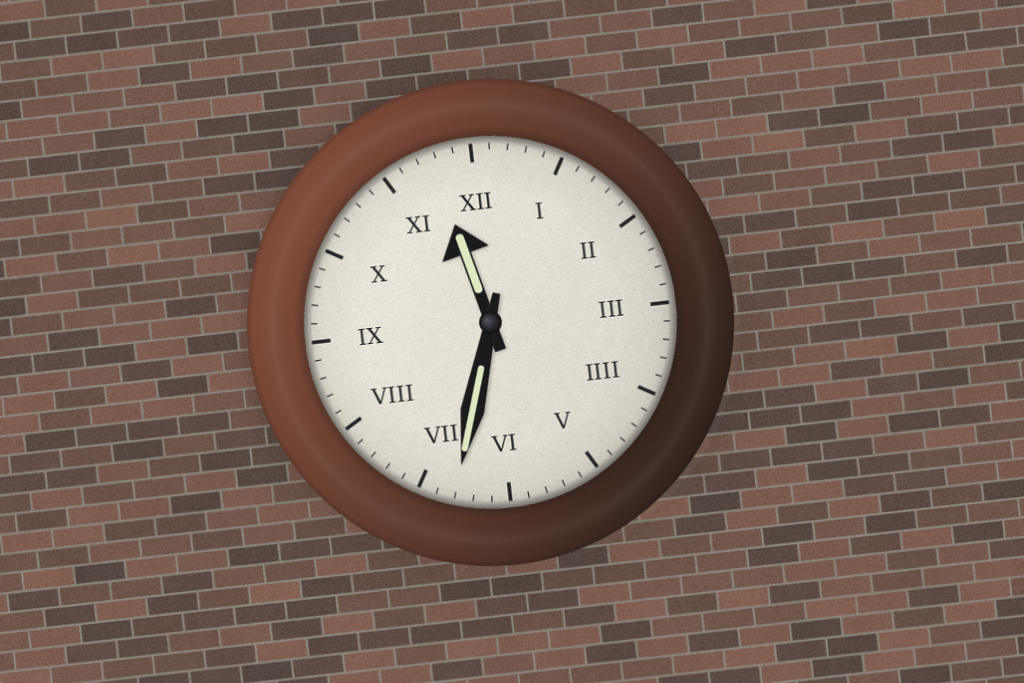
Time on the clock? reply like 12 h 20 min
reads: 11 h 33 min
